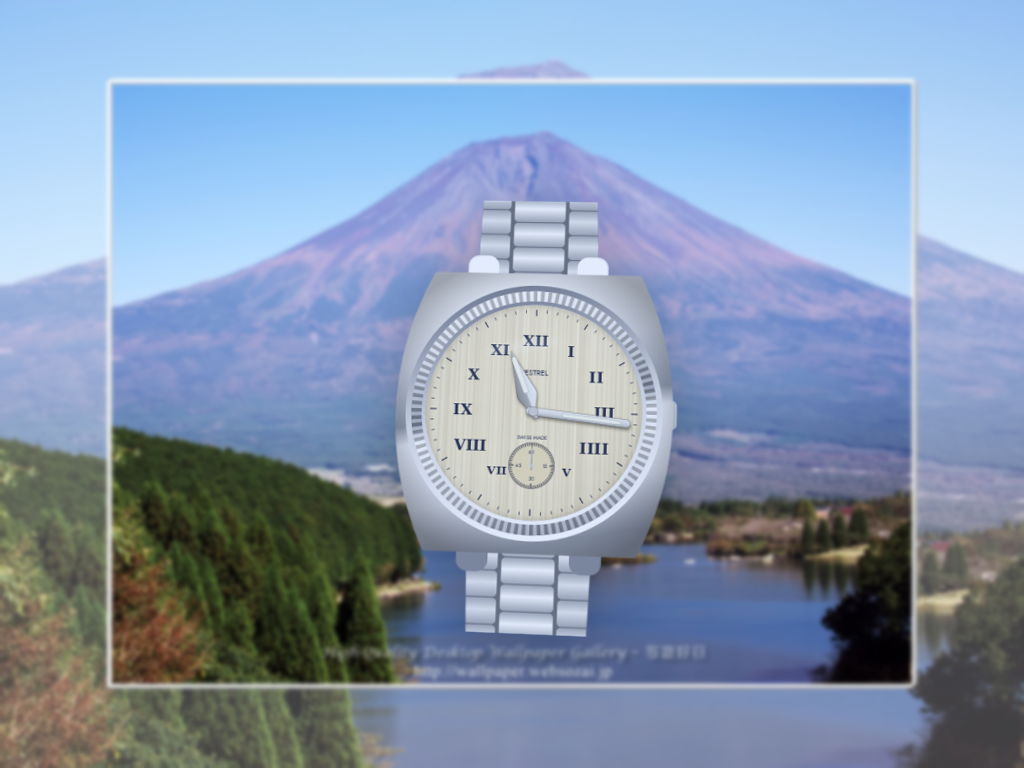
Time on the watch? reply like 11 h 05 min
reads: 11 h 16 min
